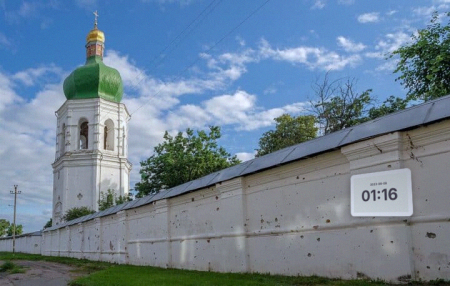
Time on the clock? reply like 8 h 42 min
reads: 1 h 16 min
